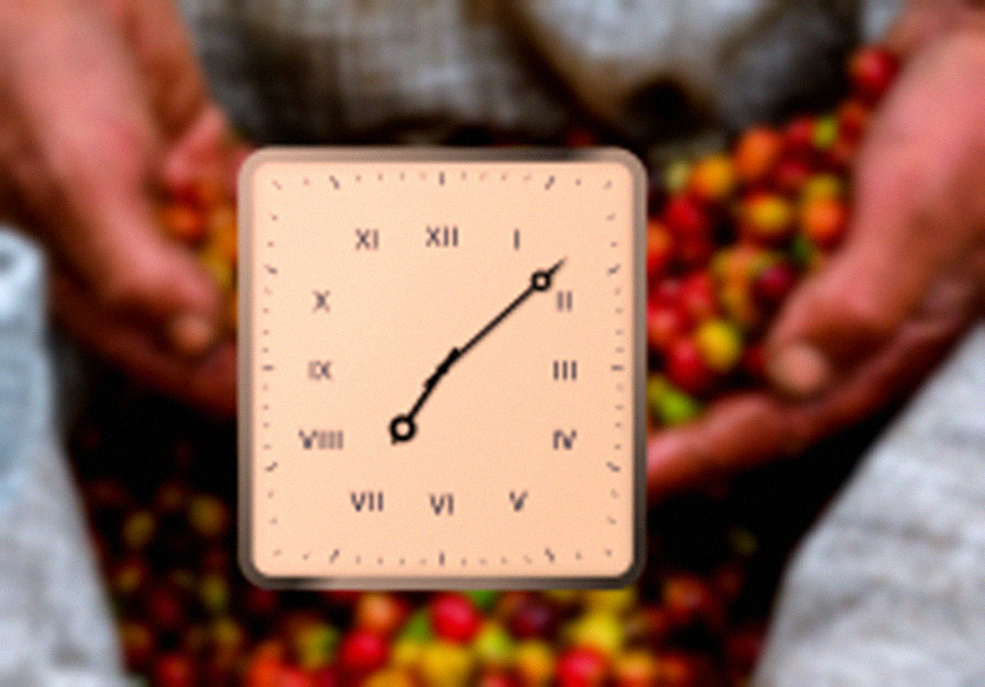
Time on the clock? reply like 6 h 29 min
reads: 7 h 08 min
